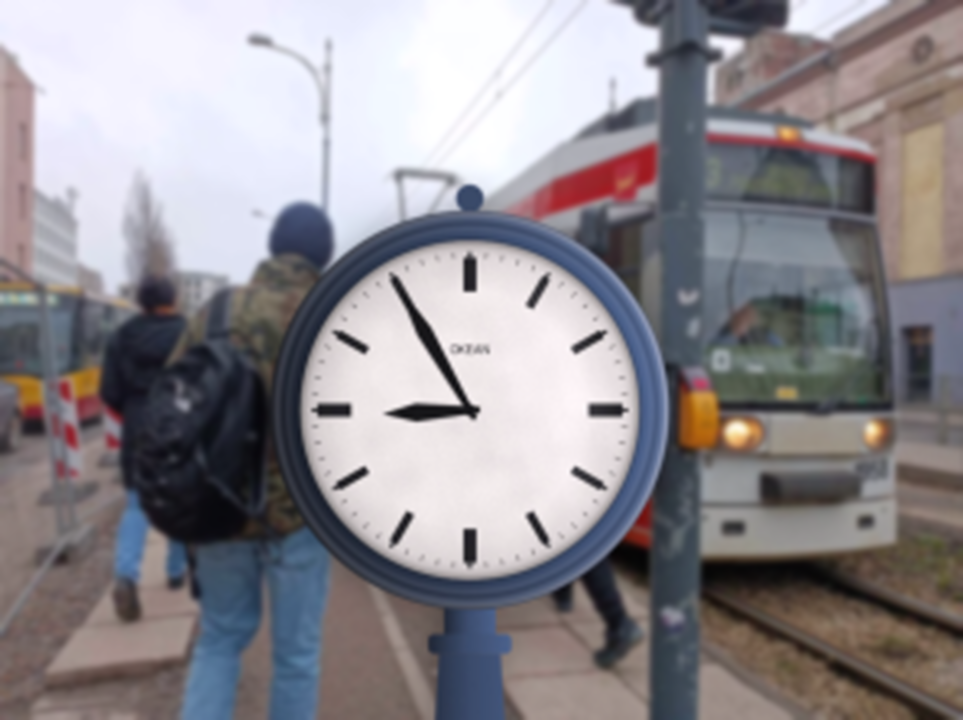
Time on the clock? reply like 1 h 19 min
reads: 8 h 55 min
